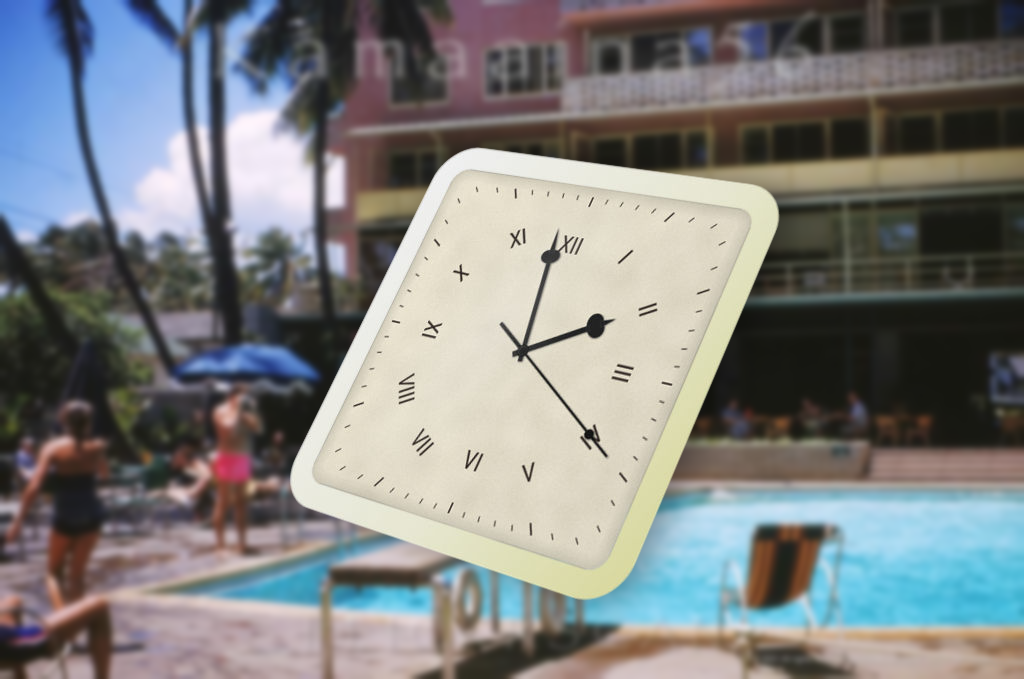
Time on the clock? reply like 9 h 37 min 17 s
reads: 1 h 58 min 20 s
